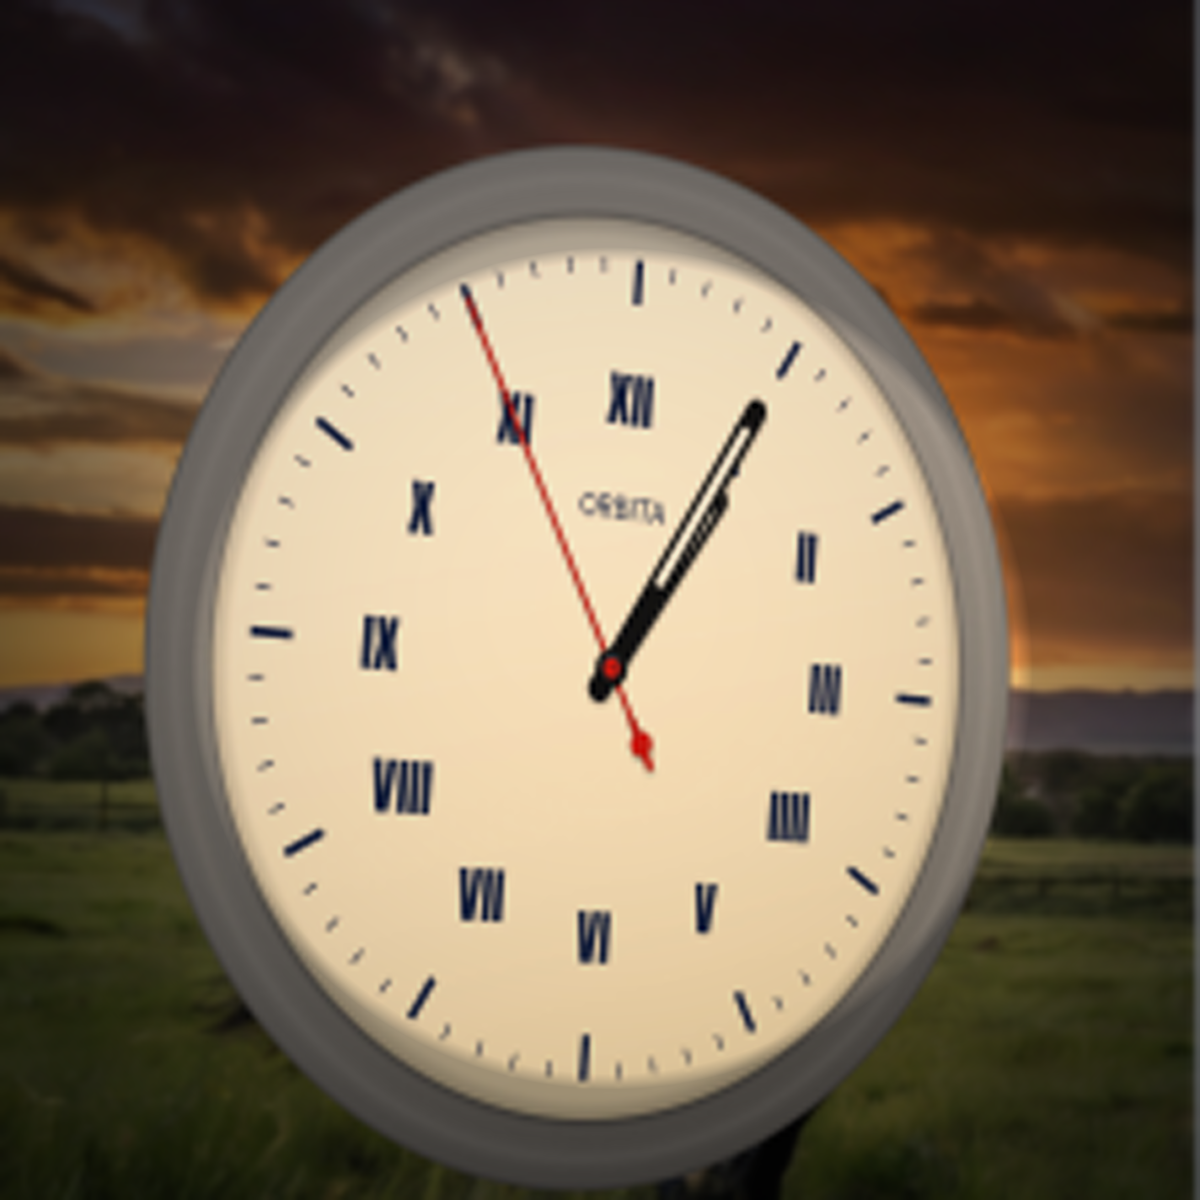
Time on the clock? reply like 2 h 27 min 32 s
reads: 1 h 04 min 55 s
